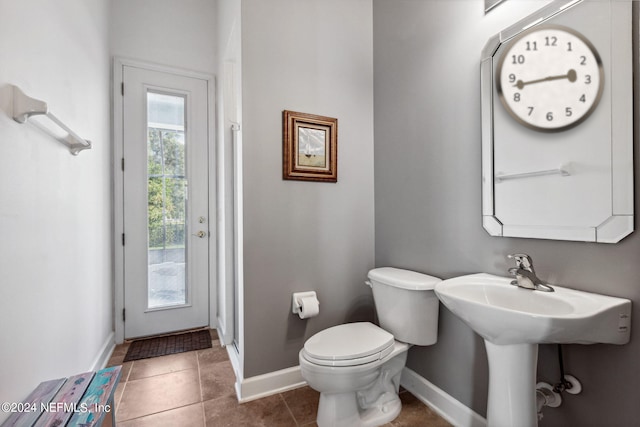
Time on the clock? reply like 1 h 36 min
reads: 2 h 43 min
